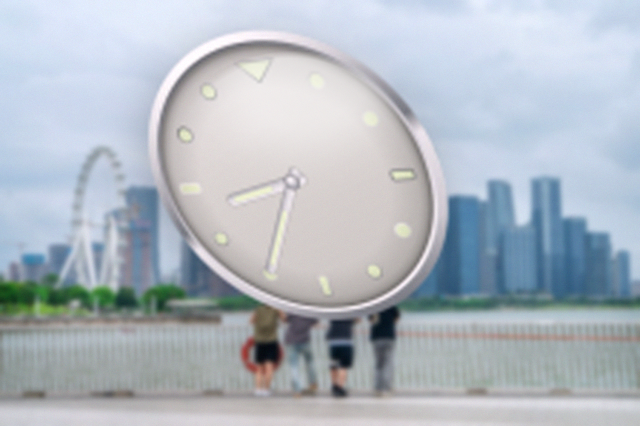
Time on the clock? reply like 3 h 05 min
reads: 8 h 35 min
